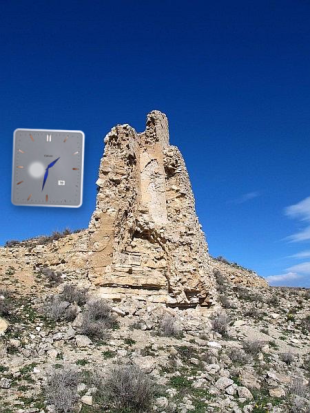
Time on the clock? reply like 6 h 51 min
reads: 1 h 32 min
